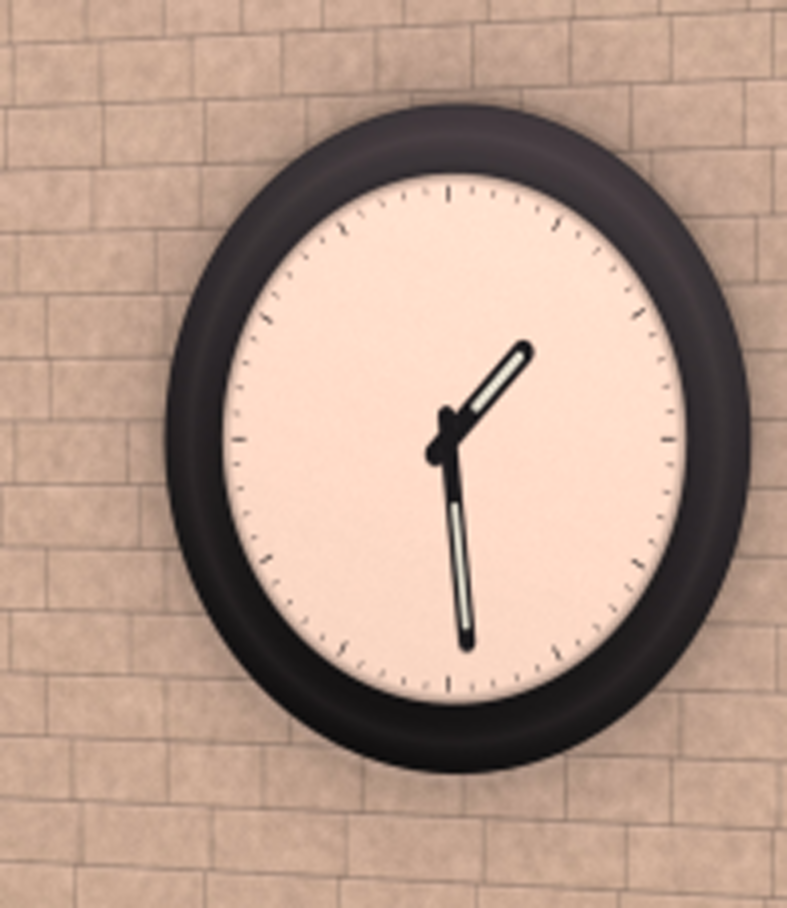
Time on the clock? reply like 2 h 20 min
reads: 1 h 29 min
